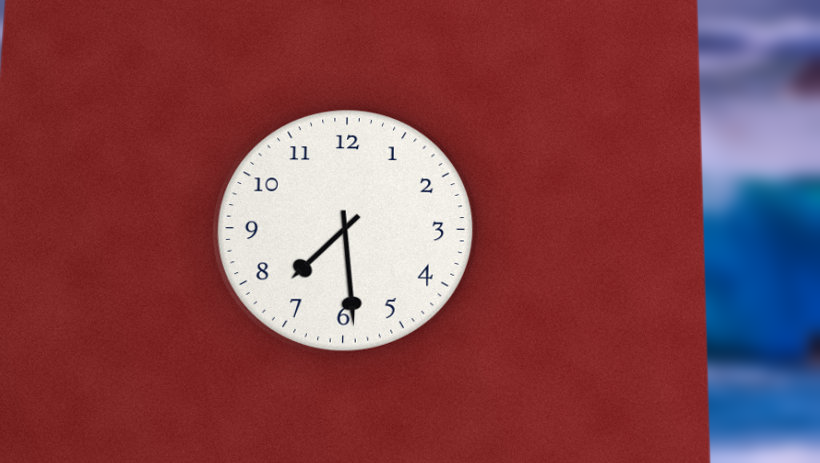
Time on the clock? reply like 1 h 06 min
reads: 7 h 29 min
